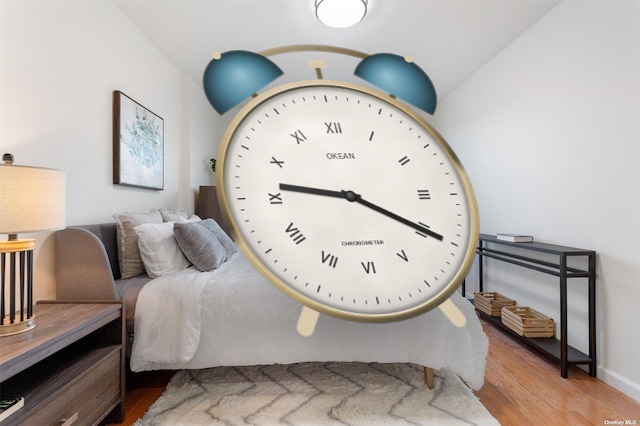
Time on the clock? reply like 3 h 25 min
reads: 9 h 20 min
